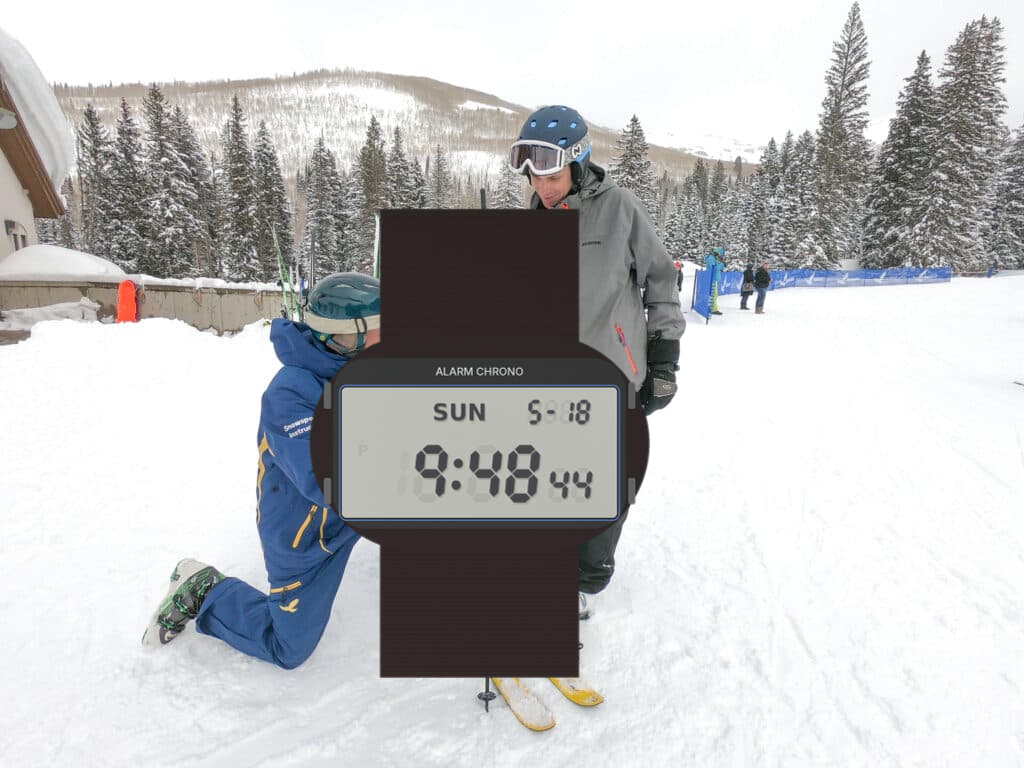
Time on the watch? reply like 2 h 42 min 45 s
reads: 9 h 48 min 44 s
